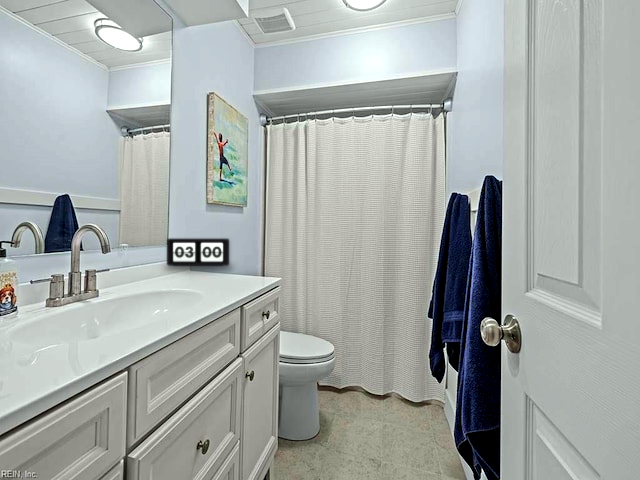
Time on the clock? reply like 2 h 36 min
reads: 3 h 00 min
